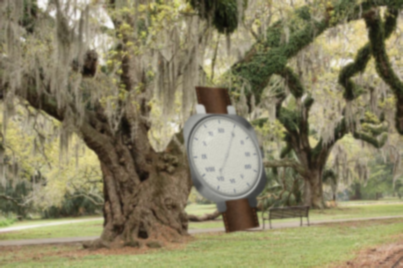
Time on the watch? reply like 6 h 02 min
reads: 7 h 05 min
